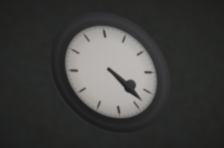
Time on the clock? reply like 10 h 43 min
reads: 4 h 23 min
